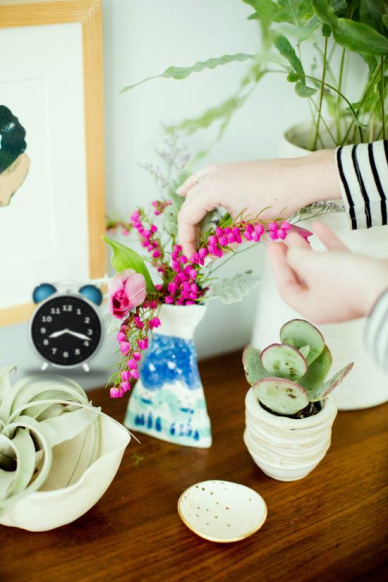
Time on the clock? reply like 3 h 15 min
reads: 8 h 18 min
